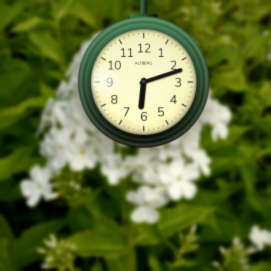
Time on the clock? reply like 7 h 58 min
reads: 6 h 12 min
